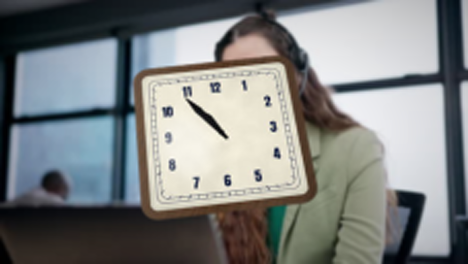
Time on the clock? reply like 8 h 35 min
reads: 10 h 54 min
